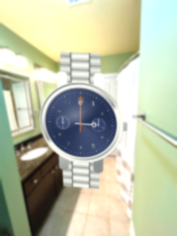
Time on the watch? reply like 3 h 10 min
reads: 3 h 00 min
